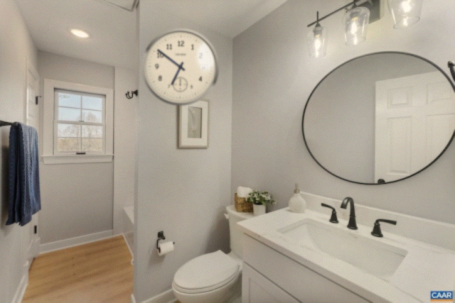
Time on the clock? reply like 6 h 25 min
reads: 6 h 51 min
